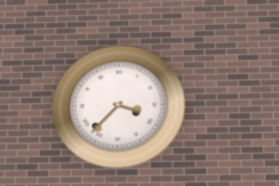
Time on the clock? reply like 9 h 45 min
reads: 3 h 37 min
